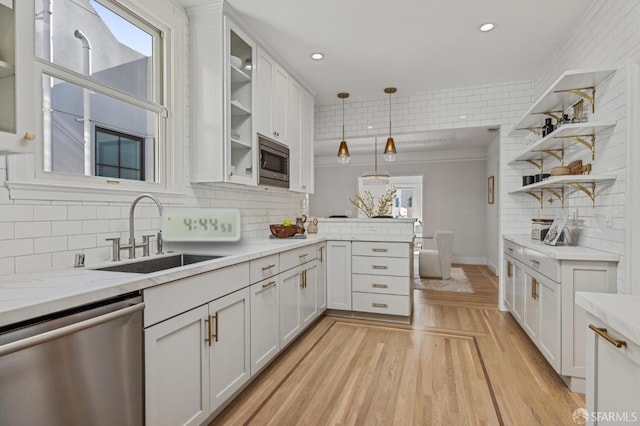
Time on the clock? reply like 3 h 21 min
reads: 4 h 44 min
